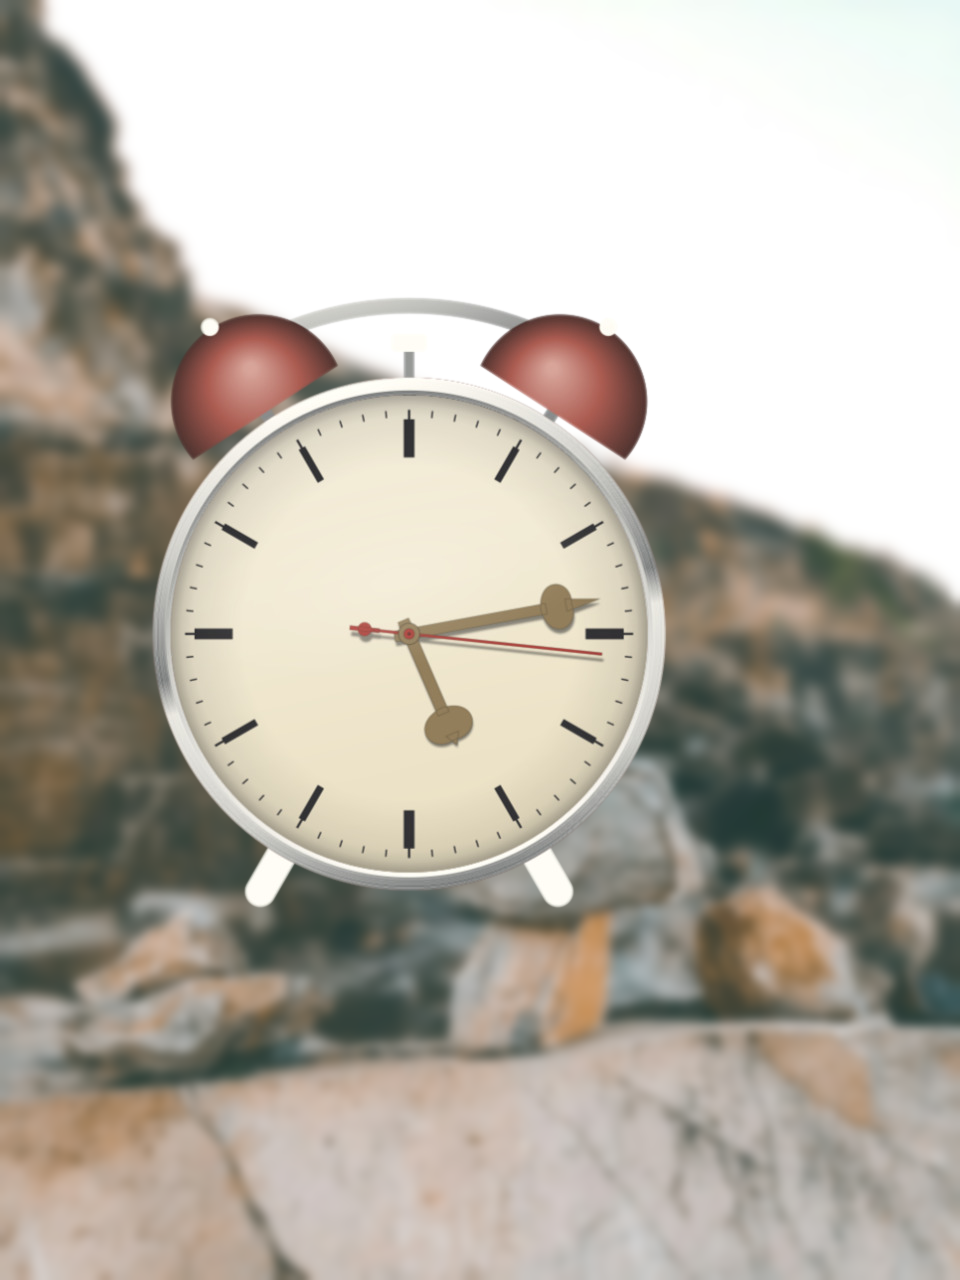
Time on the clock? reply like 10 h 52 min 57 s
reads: 5 h 13 min 16 s
